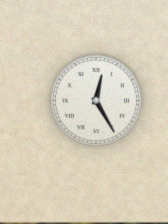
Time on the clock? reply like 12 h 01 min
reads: 12 h 25 min
